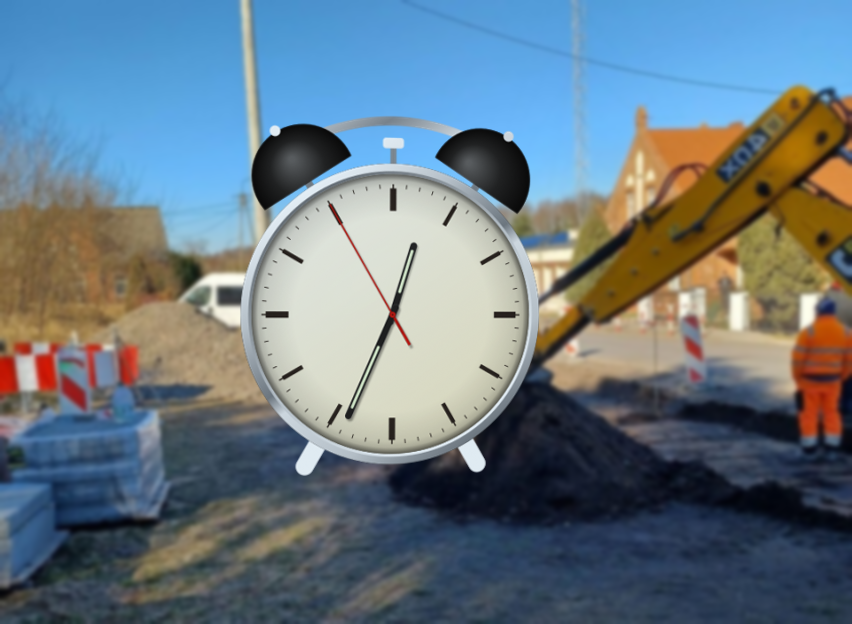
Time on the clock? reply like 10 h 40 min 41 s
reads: 12 h 33 min 55 s
